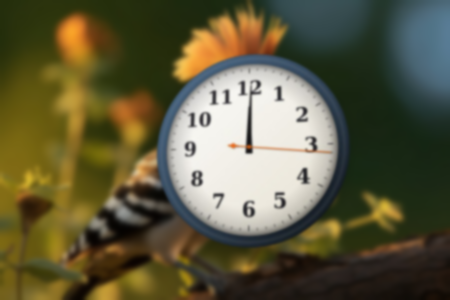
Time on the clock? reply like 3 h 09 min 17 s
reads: 12 h 00 min 16 s
